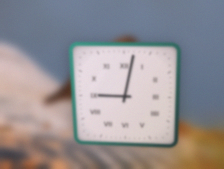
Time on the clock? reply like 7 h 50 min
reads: 9 h 02 min
